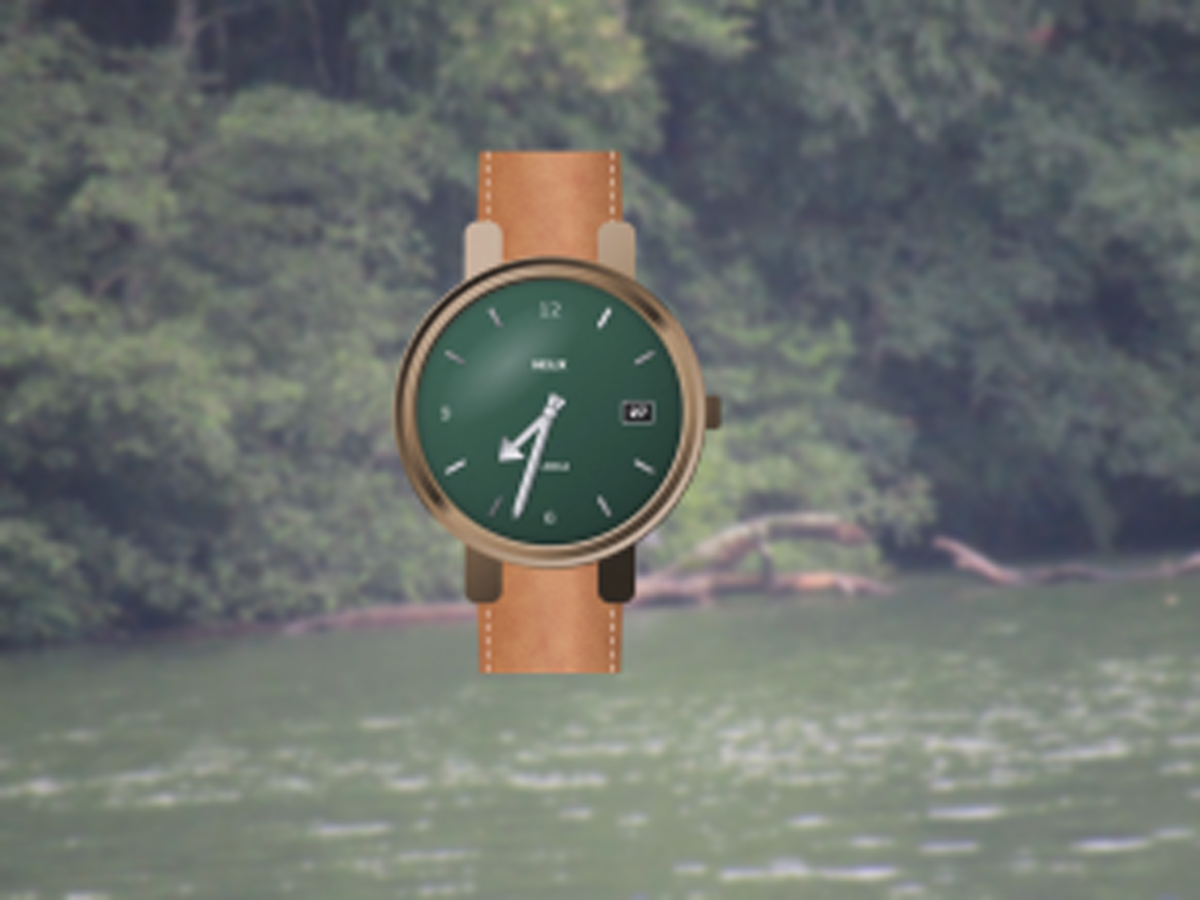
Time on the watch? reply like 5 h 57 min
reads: 7 h 33 min
